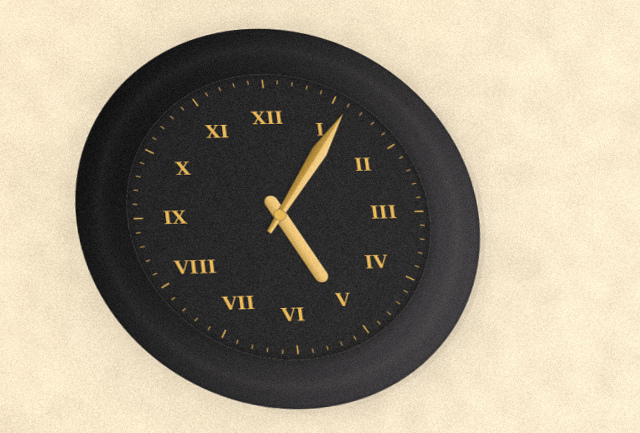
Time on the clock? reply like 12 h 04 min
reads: 5 h 06 min
